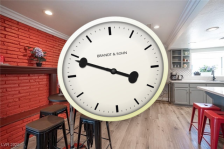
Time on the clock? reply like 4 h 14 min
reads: 3 h 49 min
